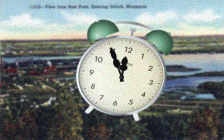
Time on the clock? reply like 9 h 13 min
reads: 11 h 55 min
